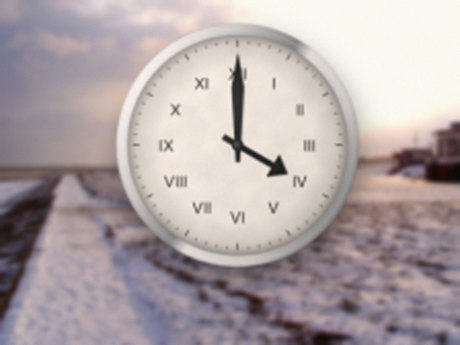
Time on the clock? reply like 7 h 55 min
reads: 4 h 00 min
